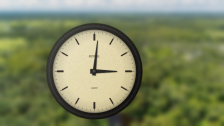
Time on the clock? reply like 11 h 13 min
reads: 3 h 01 min
